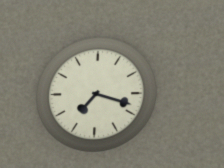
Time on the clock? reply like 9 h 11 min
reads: 7 h 18 min
